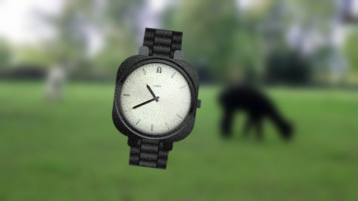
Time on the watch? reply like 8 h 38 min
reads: 10 h 40 min
